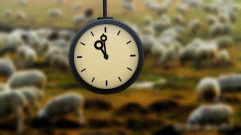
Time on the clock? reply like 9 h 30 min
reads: 10 h 59 min
